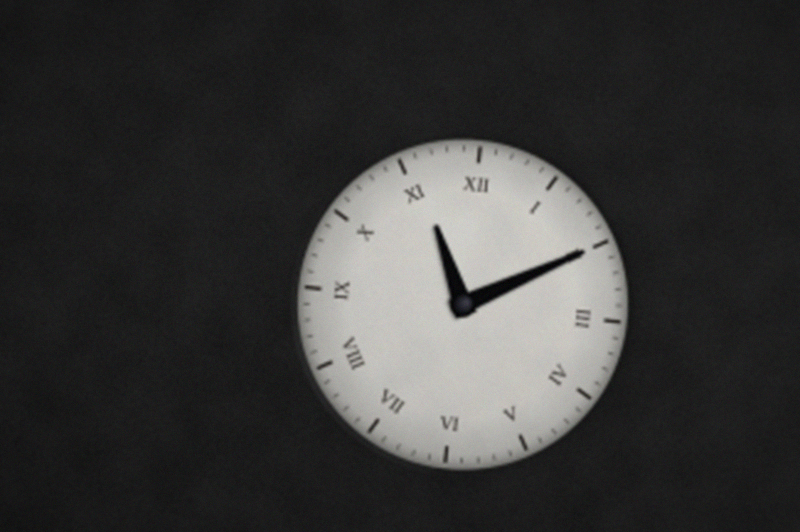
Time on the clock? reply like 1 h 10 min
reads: 11 h 10 min
